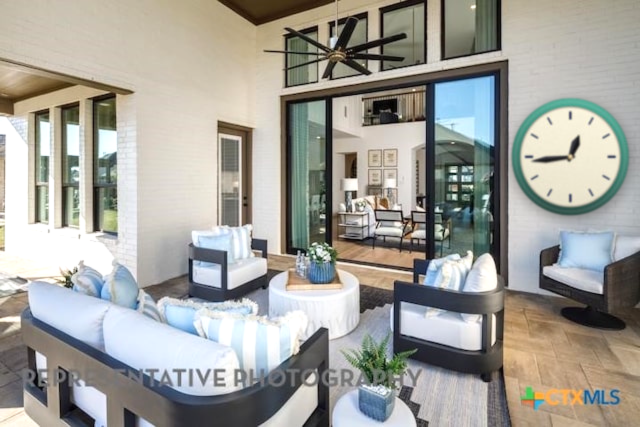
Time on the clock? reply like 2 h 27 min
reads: 12 h 44 min
